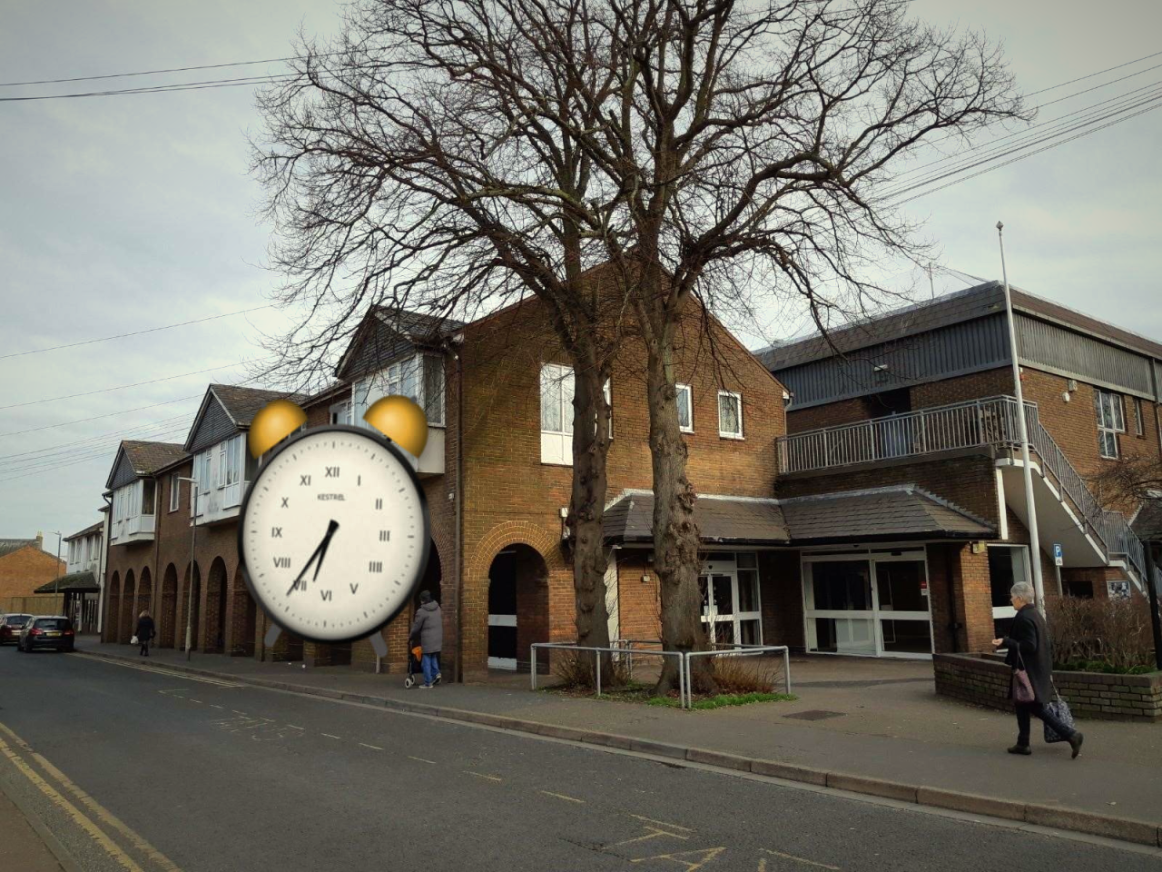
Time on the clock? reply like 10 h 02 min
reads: 6 h 36 min
